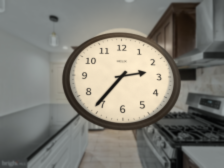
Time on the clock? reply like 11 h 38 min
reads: 2 h 36 min
